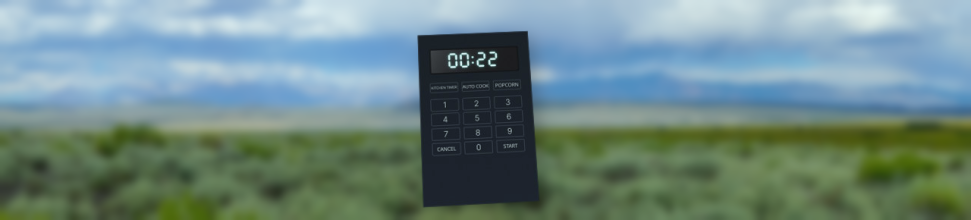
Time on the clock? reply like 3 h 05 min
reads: 0 h 22 min
